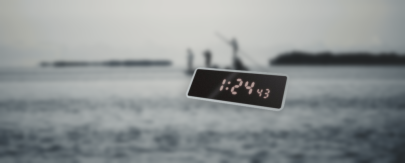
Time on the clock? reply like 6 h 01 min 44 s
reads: 1 h 24 min 43 s
